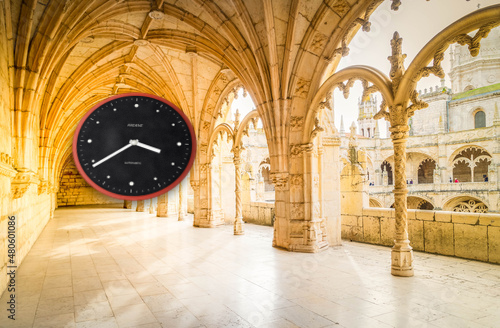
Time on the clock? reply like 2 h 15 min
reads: 3 h 39 min
